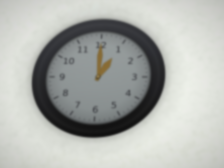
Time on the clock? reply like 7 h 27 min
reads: 1 h 00 min
